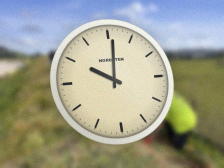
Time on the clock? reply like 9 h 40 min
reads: 10 h 01 min
